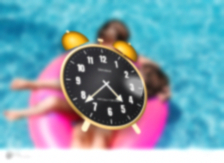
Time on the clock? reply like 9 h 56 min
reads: 4 h 38 min
